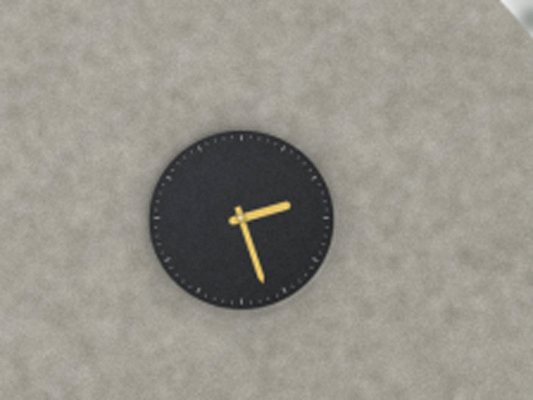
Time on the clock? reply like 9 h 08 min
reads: 2 h 27 min
